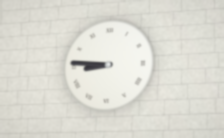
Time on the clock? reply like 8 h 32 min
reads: 8 h 46 min
